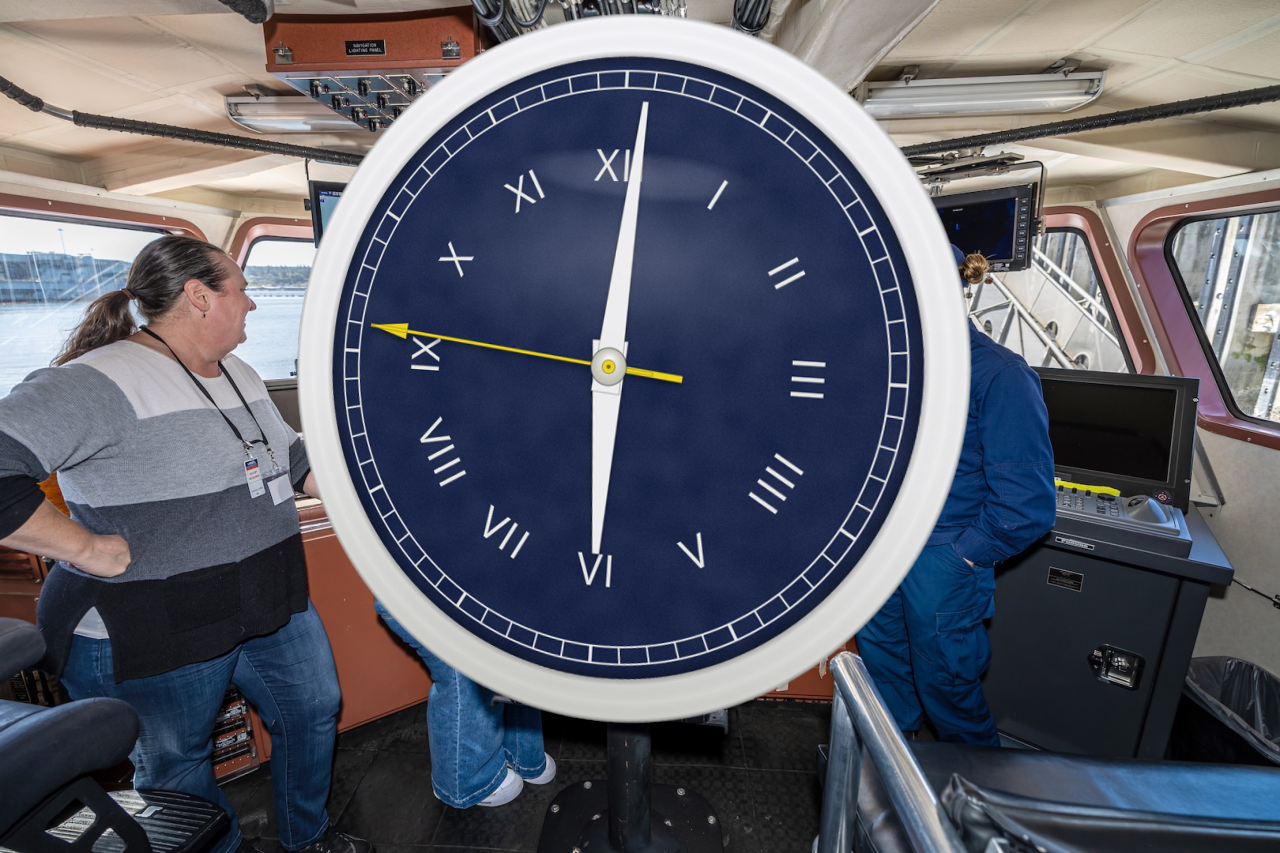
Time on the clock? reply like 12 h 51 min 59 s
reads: 6 h 00 min 46 s
